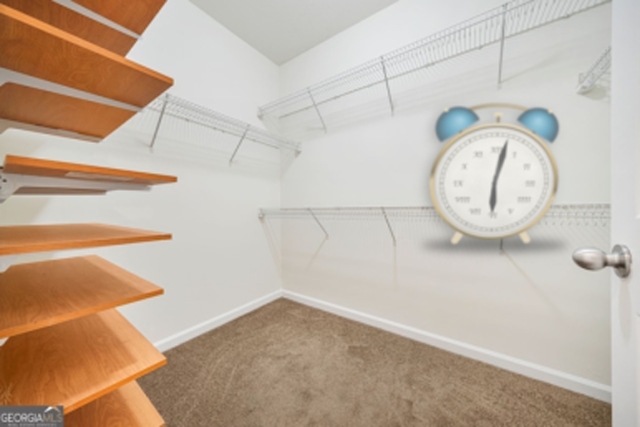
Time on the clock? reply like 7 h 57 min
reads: 6 h 02 min
